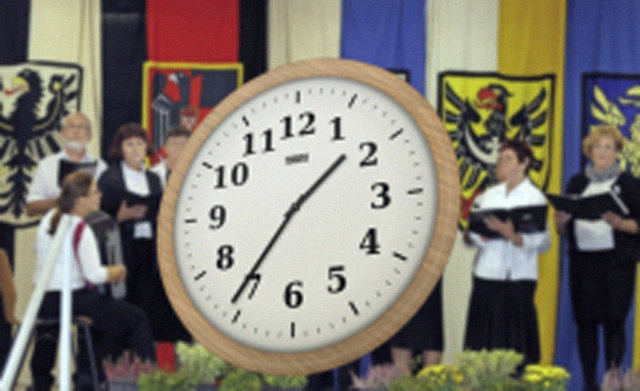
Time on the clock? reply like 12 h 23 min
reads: 1 h 36 min
